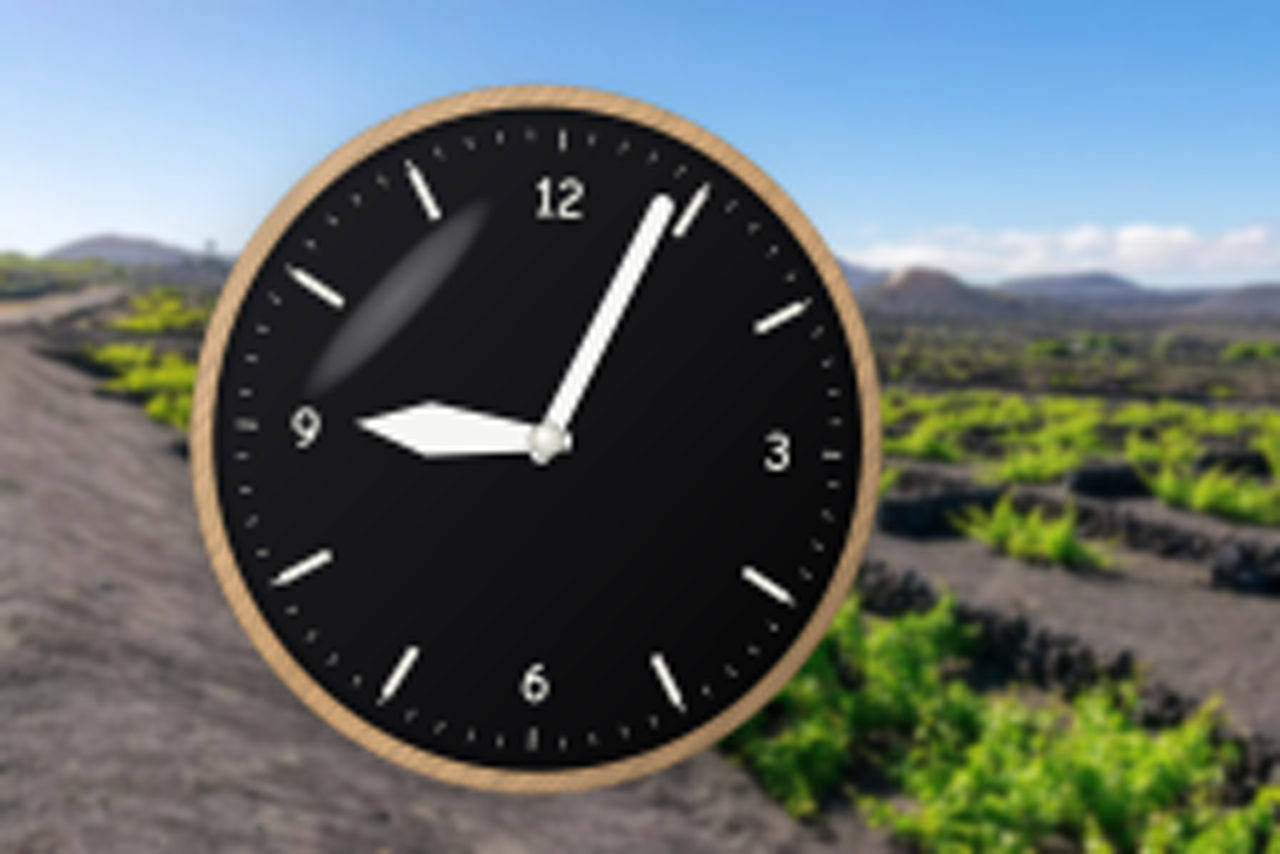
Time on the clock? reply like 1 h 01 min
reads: 9 h 04 min
